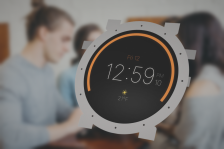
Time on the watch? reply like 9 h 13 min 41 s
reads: 12 h 59 min 10 s
